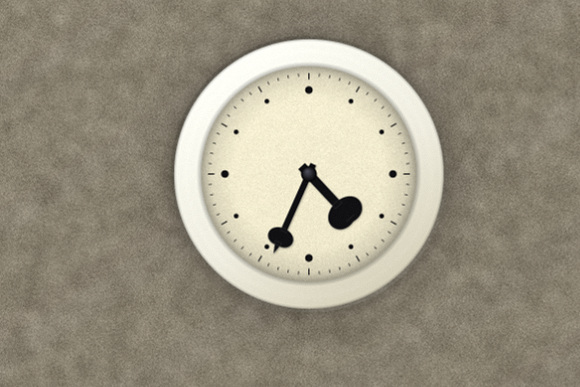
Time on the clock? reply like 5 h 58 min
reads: 4 h 34 min
